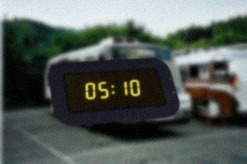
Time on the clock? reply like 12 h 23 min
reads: 5 h 10 min
